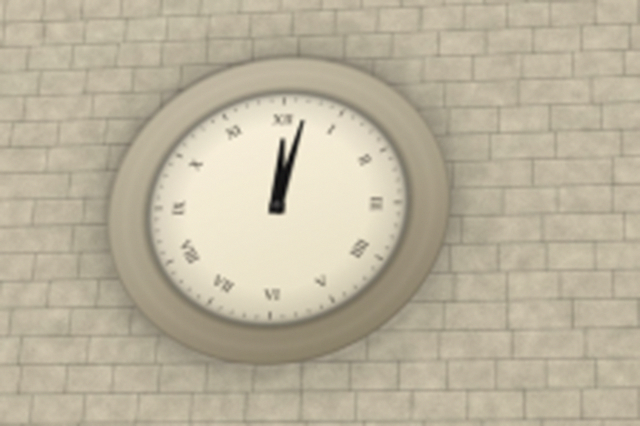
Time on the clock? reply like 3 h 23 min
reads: 12 h 02 min
